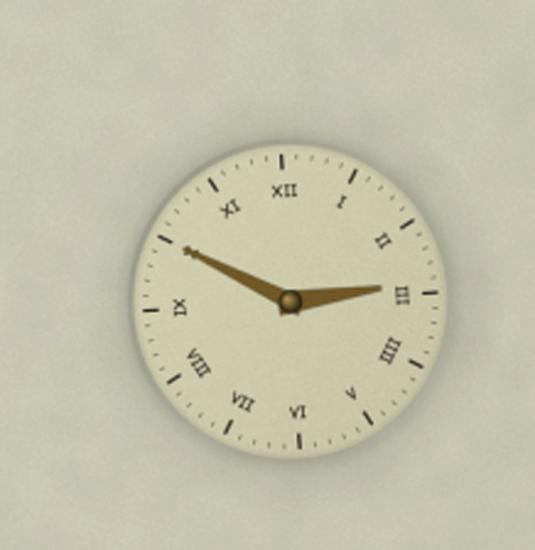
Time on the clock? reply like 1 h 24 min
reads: 2 h 50 min
